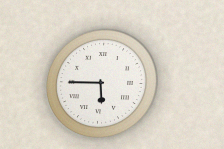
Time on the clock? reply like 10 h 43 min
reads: 5 h 45 min
